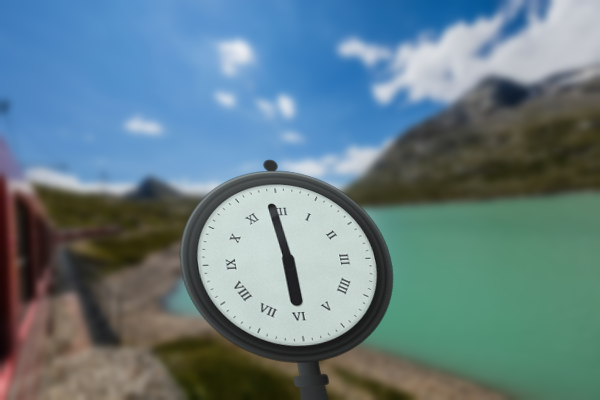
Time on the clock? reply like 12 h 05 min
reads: 5 h 59 min
